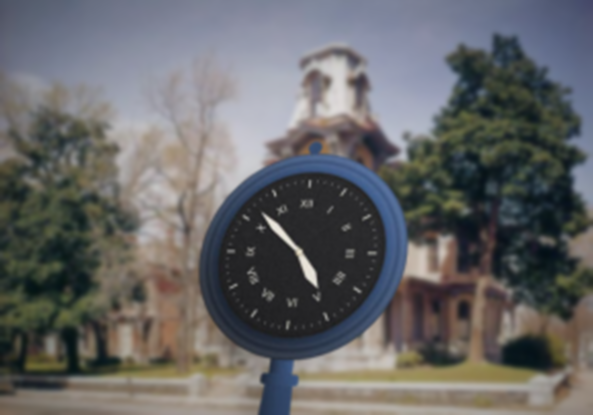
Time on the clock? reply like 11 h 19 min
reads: 4 h 52 min
